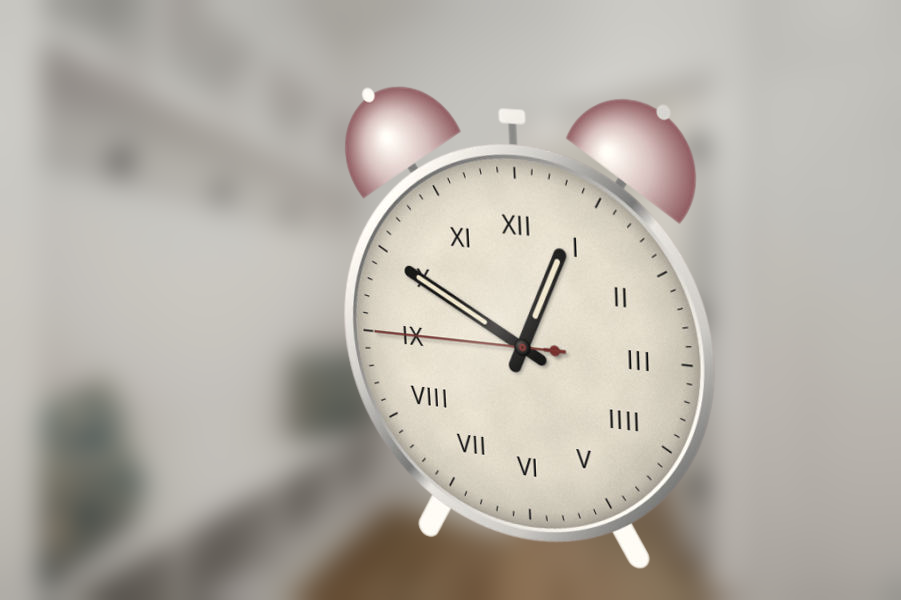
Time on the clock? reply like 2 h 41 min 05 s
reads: 12 h 49 min 45 s
